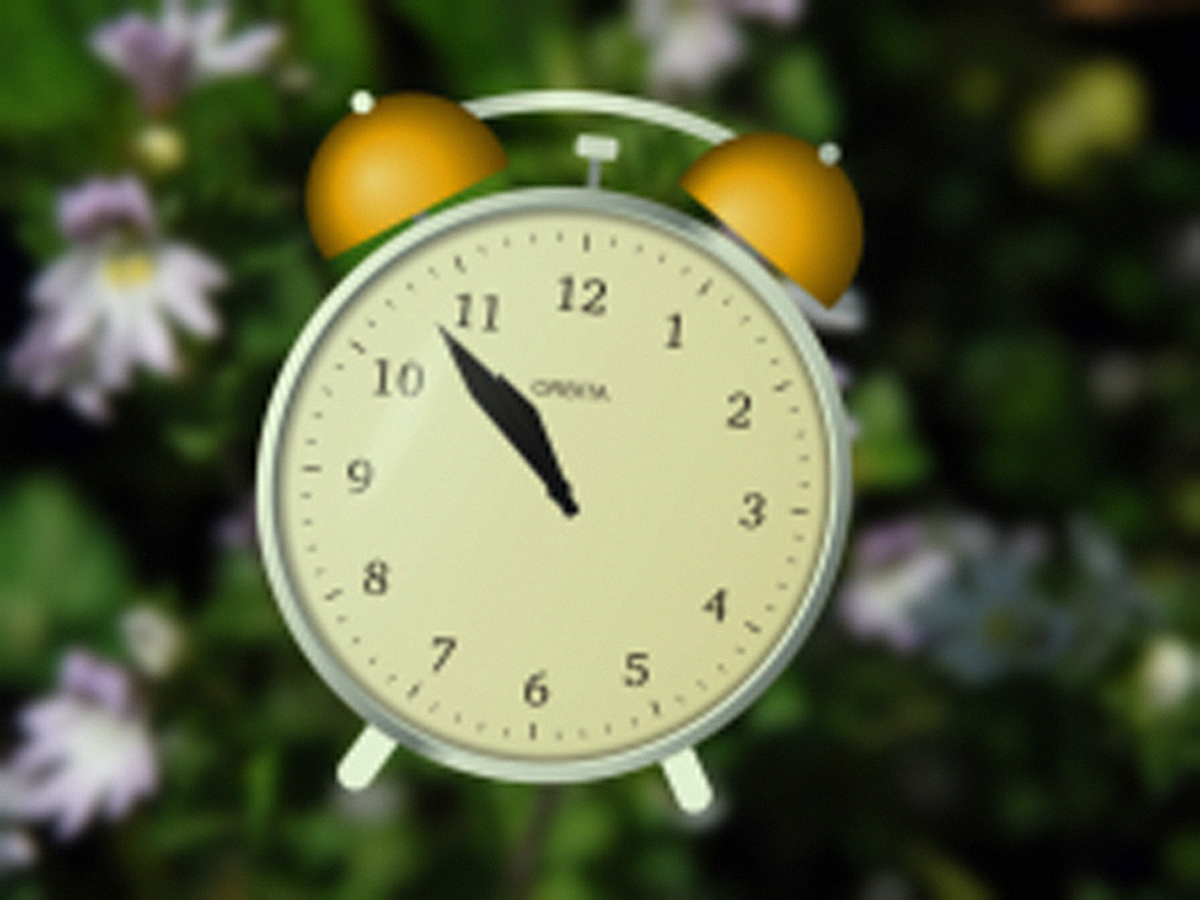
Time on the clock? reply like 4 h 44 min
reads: 10 h 53 min
